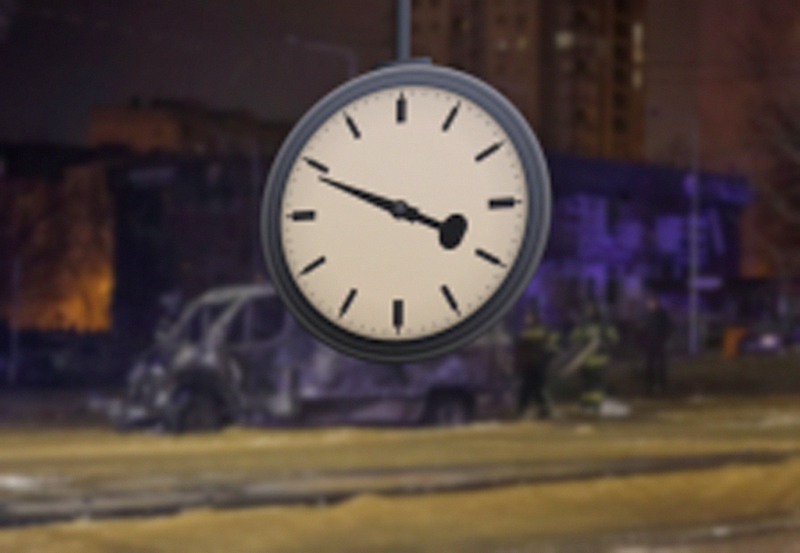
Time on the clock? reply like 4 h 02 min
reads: 3 h 49 min
